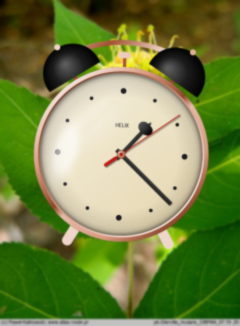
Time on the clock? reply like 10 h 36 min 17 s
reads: 1 h 22 min 09 s
